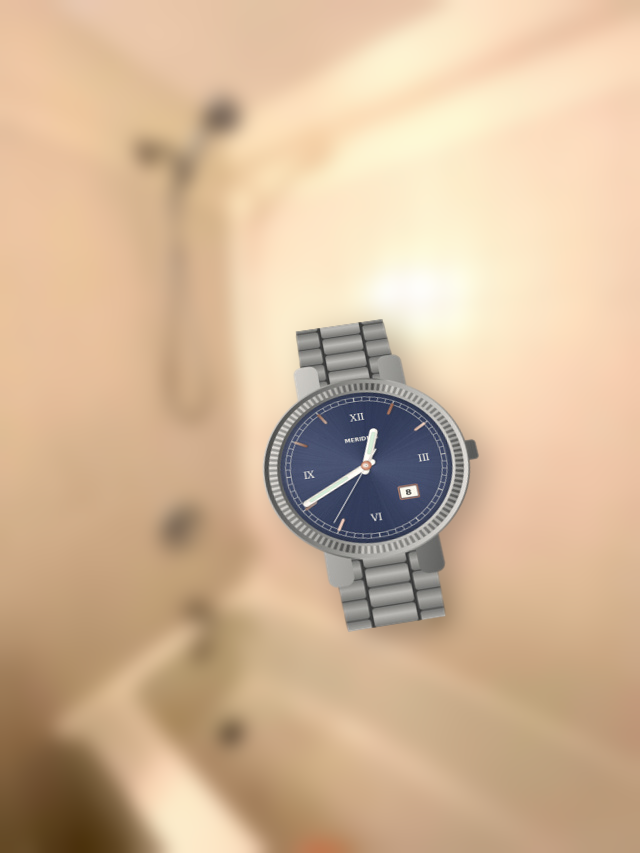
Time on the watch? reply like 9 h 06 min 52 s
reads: 12 h 40 min 36 s
